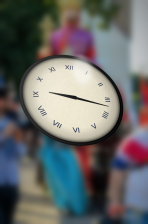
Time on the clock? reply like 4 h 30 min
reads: 9 h 17 min
